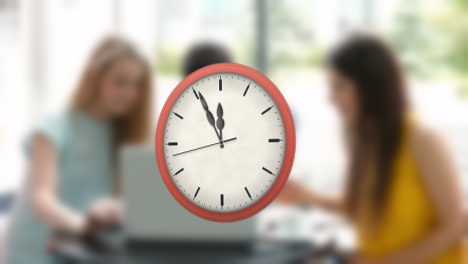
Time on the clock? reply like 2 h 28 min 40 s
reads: 11 h 55 min 43 s
